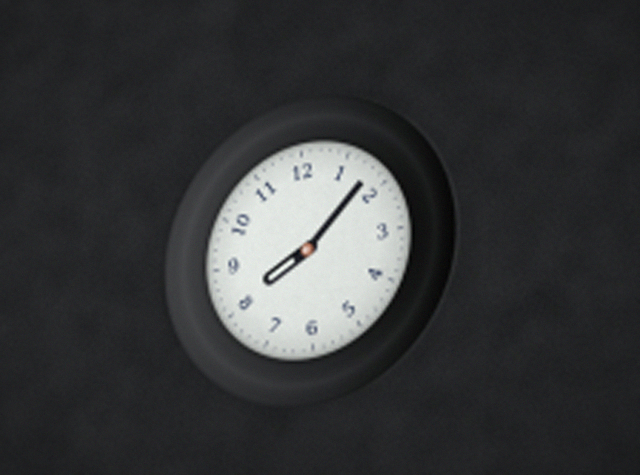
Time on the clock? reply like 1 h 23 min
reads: 8 h 08 min
